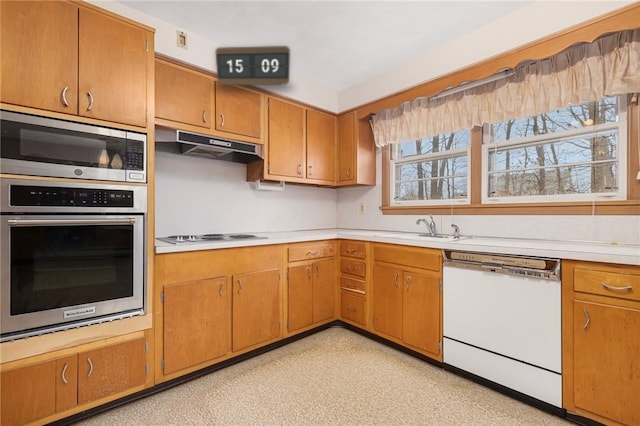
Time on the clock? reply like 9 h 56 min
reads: 15 h 09 min
